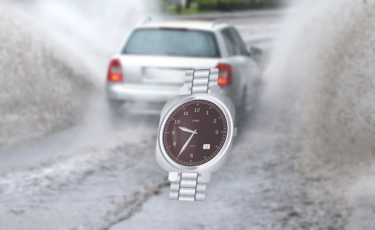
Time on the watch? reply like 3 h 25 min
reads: 9 h 35 min
